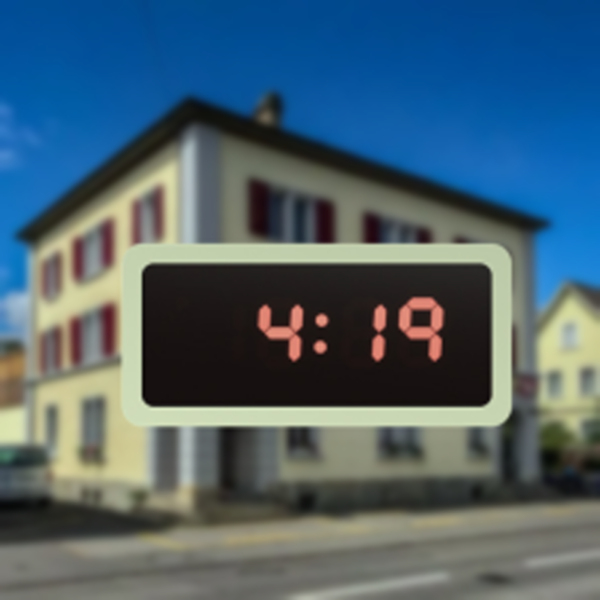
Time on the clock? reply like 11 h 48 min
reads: 4 h 19 min
